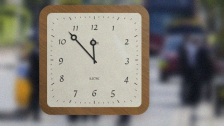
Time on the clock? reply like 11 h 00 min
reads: 11 h 53 min
